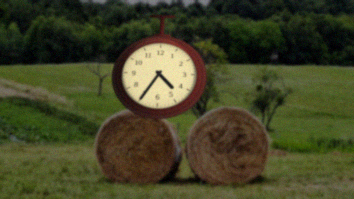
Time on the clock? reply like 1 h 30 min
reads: 4 h 35 min
